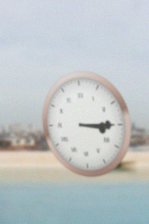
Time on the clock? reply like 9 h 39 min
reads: 3 h 15 min
